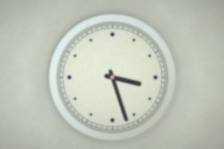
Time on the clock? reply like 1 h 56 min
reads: 3 h 27 min
